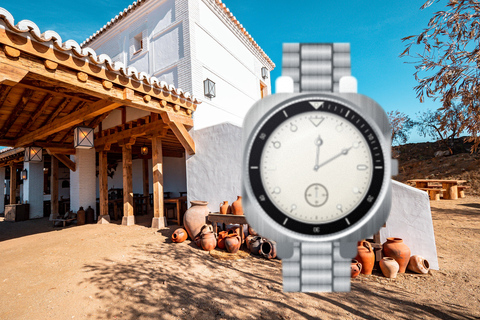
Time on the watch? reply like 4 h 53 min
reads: 12 h 10 min
